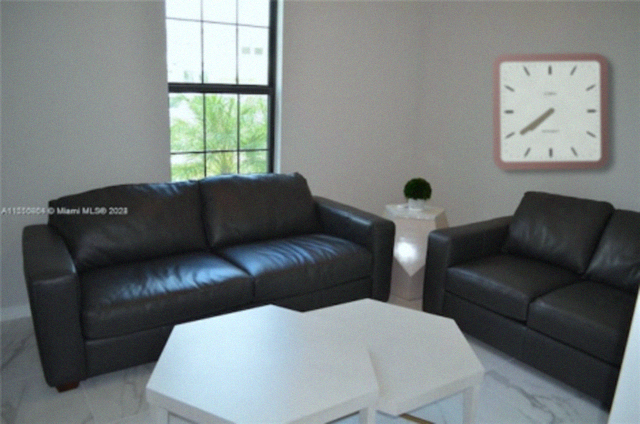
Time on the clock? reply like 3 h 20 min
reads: 7 h 39 min
